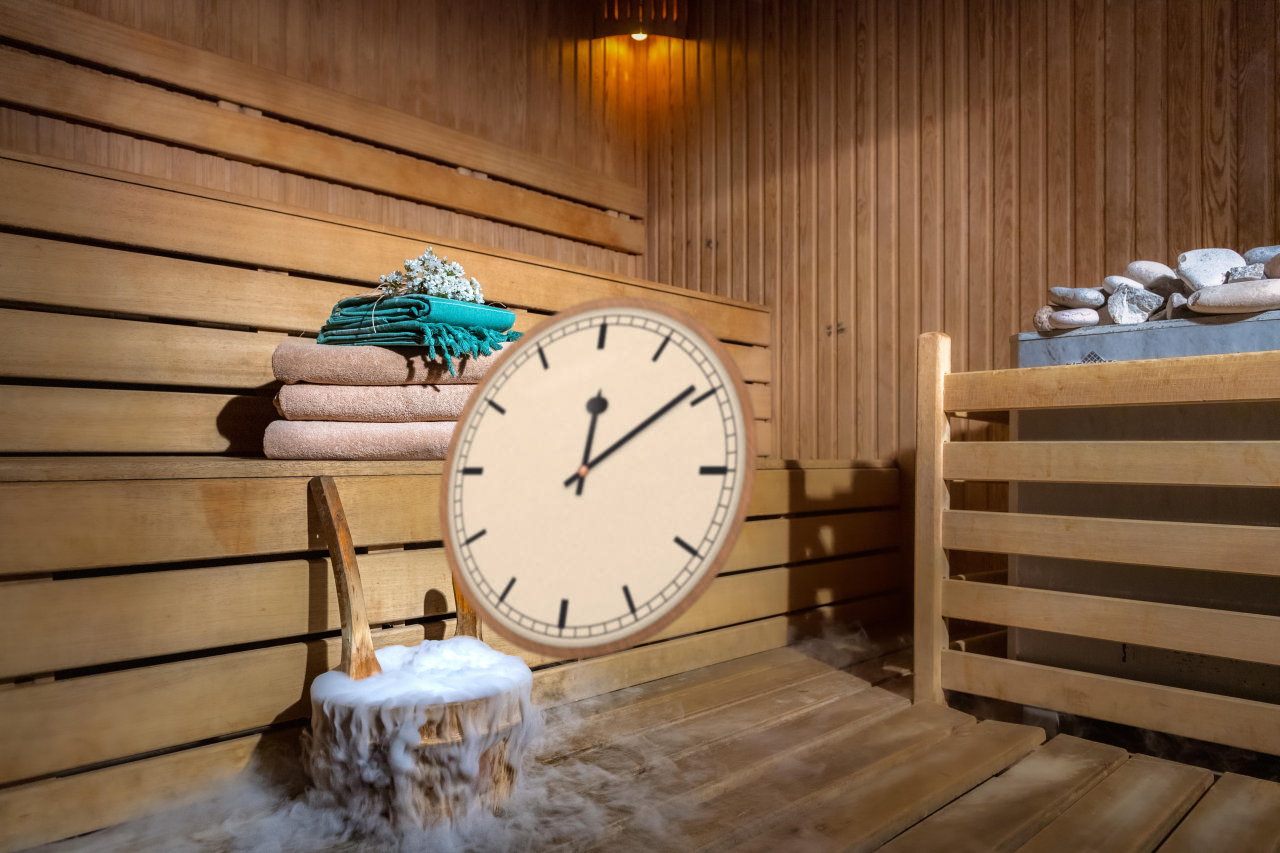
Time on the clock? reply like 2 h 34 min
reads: 12 h 09 min
